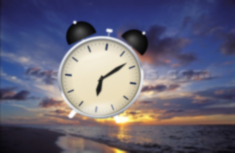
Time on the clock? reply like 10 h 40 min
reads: 6 h 08 min
